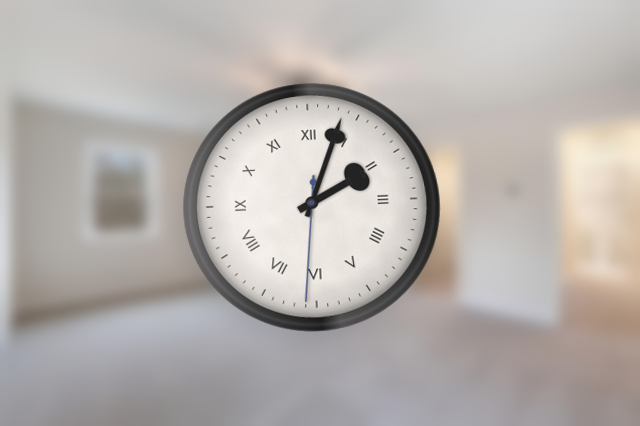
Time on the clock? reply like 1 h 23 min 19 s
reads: 2 h 03 min 31 s
